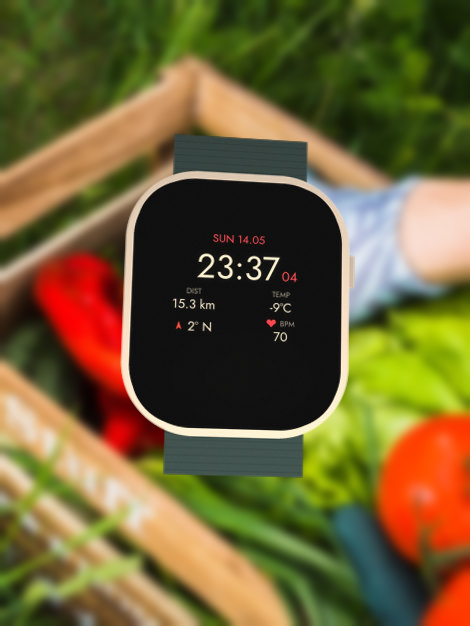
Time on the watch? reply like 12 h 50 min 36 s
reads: 23 h 37 min 04 s
